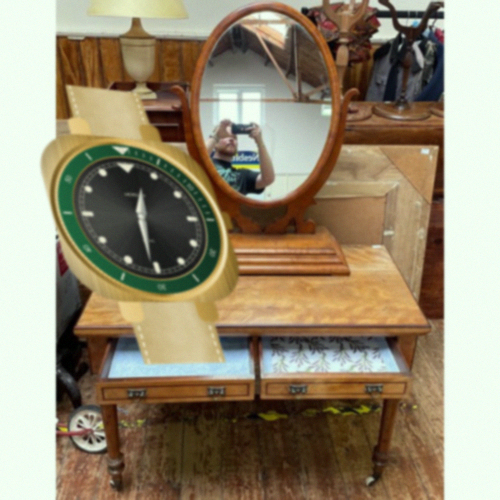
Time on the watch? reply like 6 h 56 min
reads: 12 h 31 min
